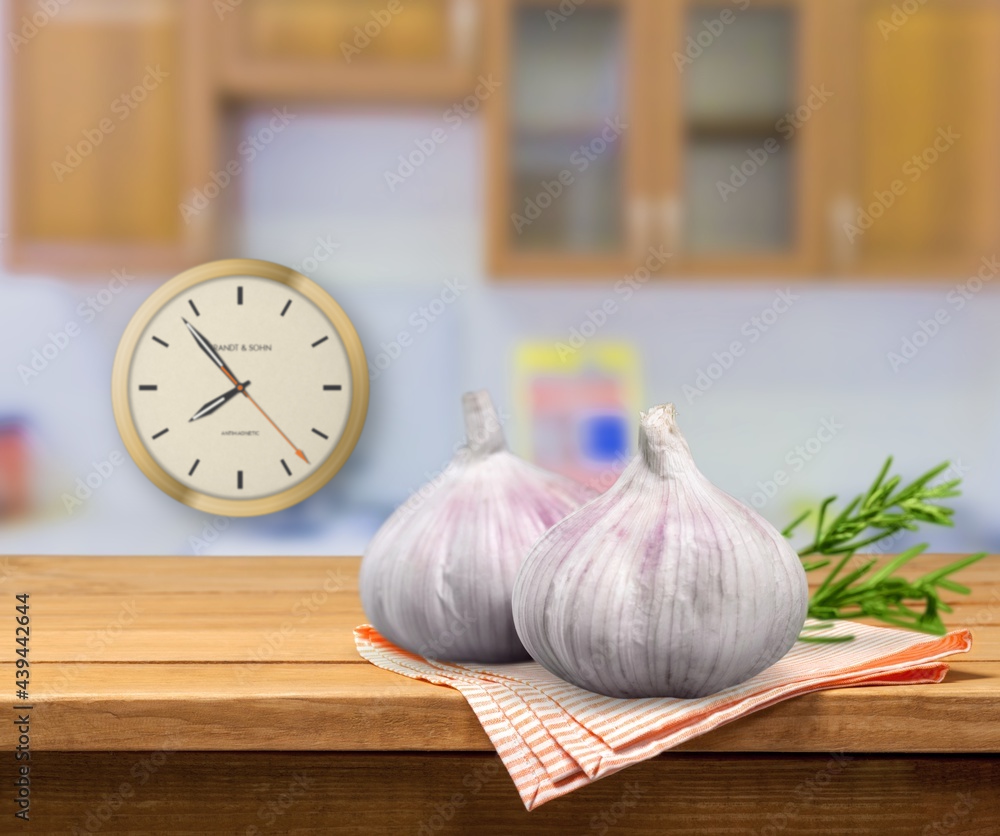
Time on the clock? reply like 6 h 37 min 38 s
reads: 7 h 53 min 23 s
